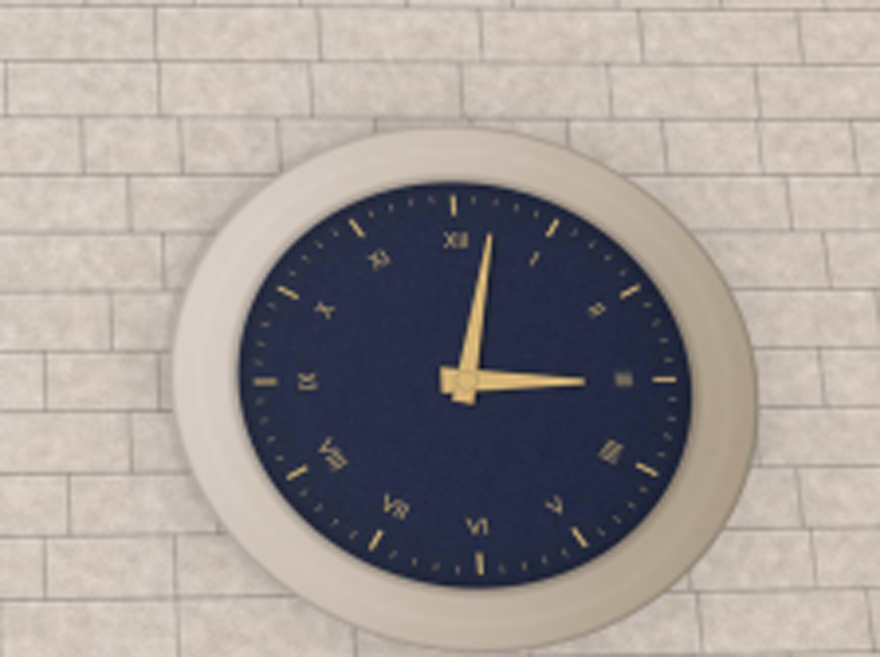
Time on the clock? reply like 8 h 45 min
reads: 3 h 02 min
